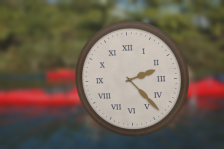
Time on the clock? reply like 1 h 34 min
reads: 2 h 23 min
